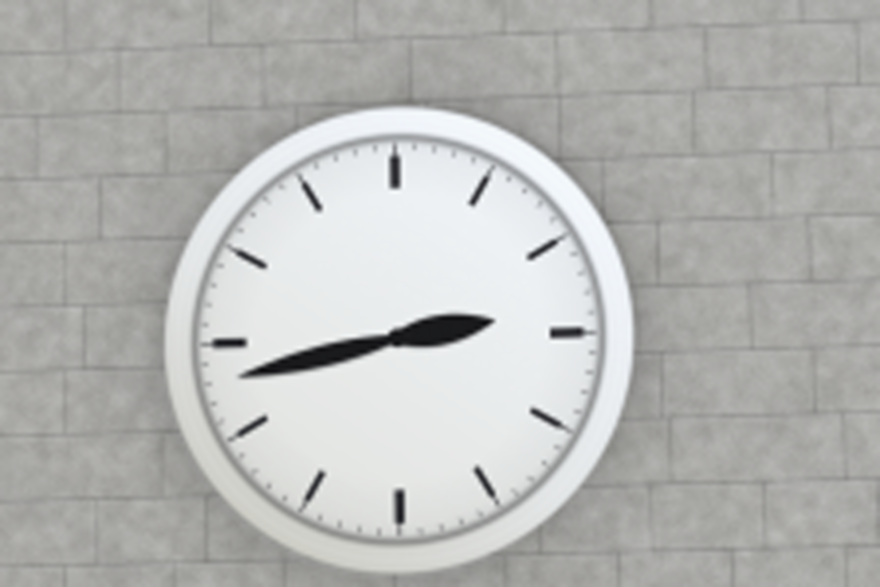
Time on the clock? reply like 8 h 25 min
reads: 2 h 43 min
